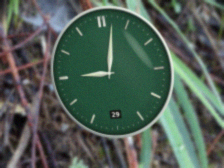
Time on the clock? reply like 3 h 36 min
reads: 9 h 02 min
